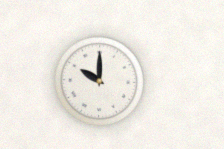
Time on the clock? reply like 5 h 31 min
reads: 10 h 00 min
